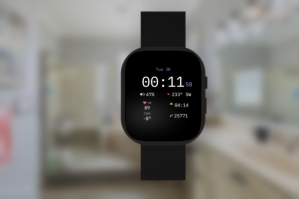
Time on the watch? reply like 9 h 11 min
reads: 0 h 11 min
